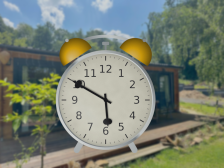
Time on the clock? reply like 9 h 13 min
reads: 5 h 50 min
